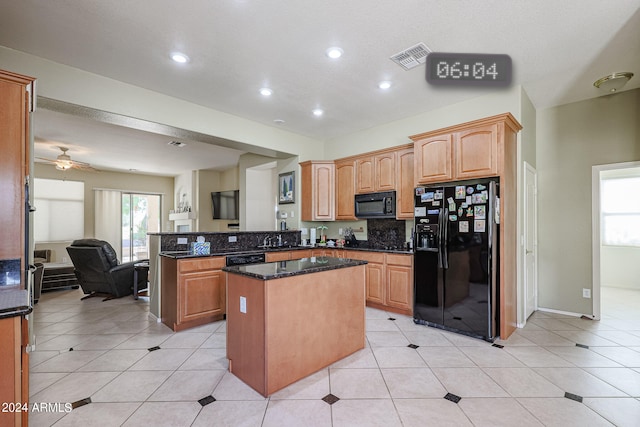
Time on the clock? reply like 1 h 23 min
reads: 6 h 04 min
